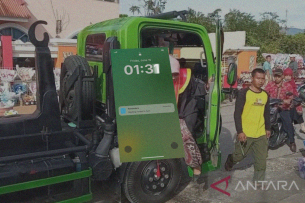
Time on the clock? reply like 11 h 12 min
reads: 1 h 31 min
